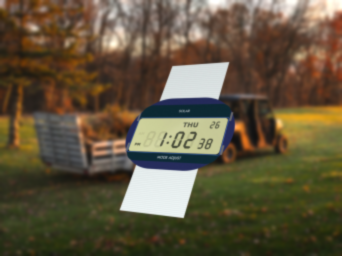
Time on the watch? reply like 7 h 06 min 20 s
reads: 1 h 02 min 38 s
